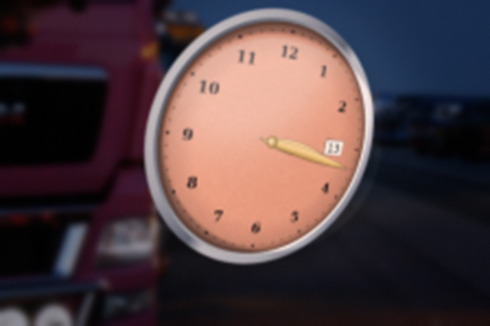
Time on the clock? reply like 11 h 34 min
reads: 3 h 17 min
